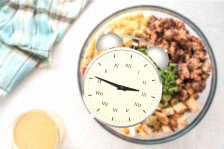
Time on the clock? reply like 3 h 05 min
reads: 2 h 46 min
